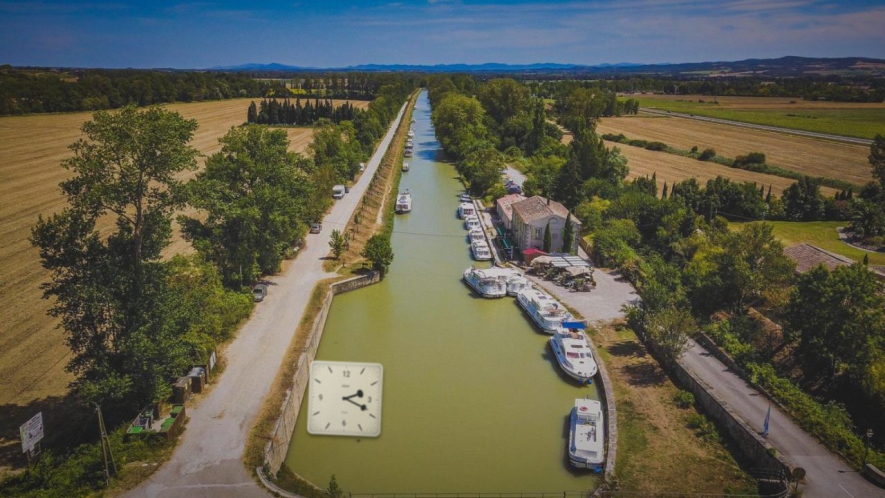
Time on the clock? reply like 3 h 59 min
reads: 2 h 19 min
